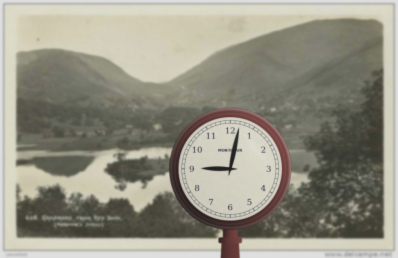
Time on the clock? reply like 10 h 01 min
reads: 9 h 02 min
